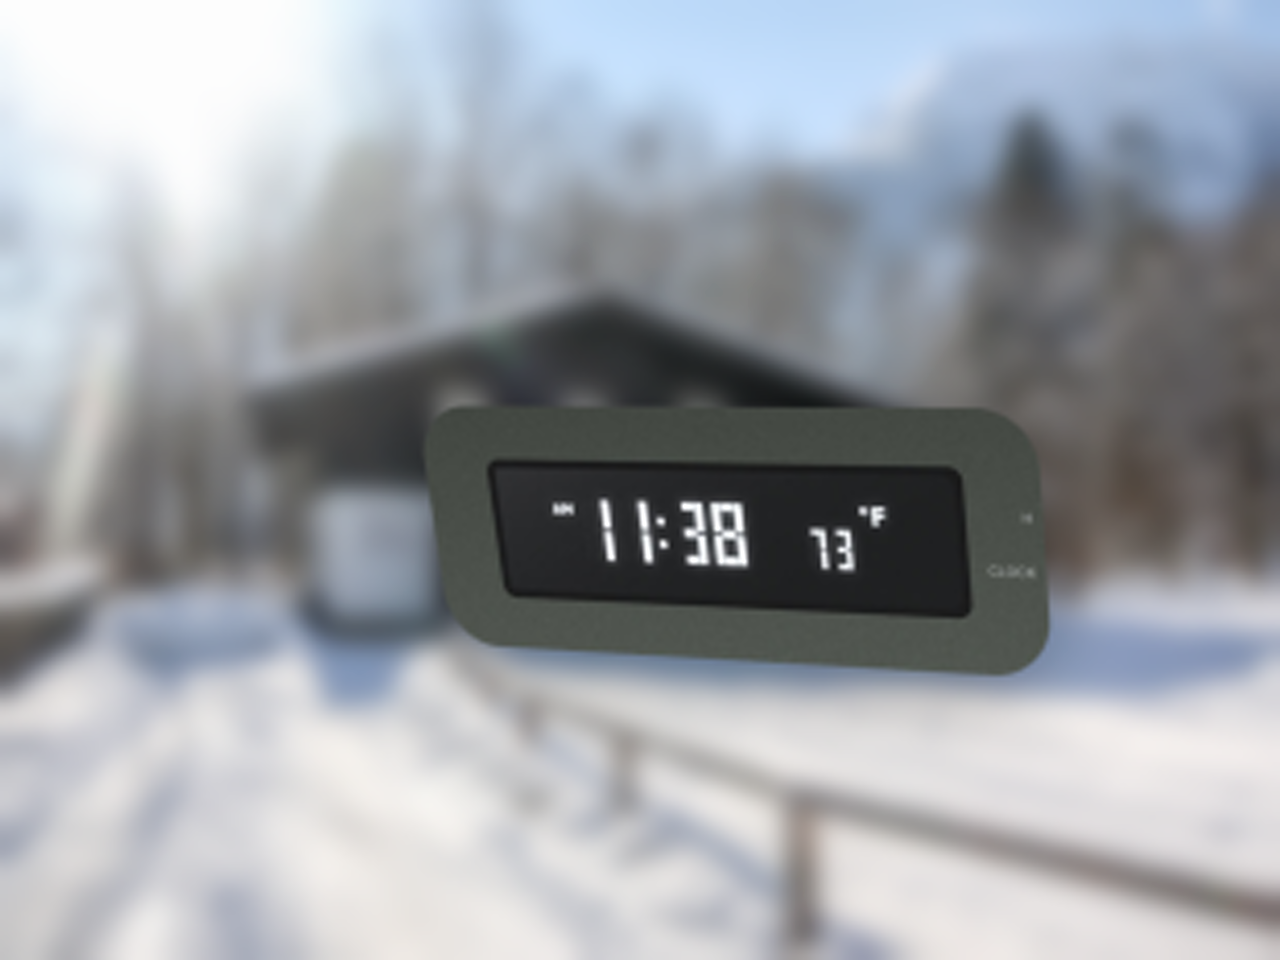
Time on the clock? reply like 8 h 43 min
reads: 11 h 38 min
